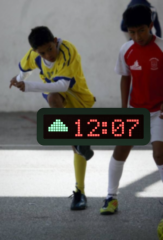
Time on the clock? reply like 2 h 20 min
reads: 12 h 07 min
